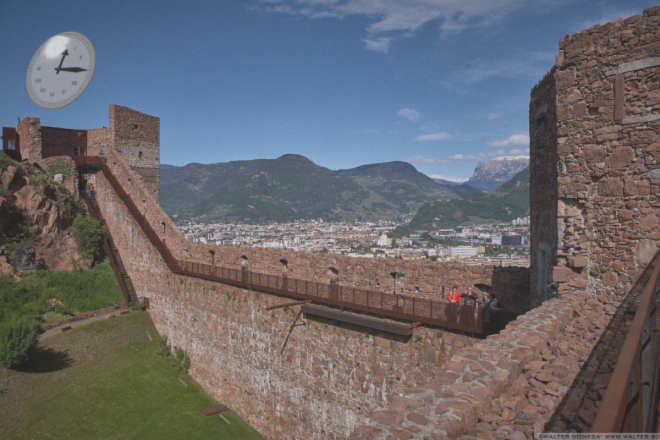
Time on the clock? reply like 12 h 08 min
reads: 12 h 15 min
